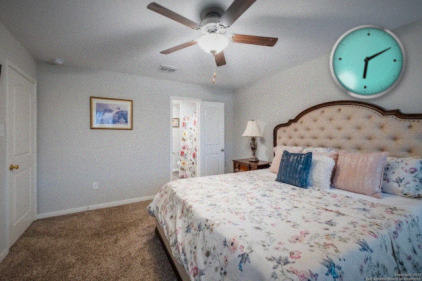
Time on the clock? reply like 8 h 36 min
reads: 6 h 10 min
